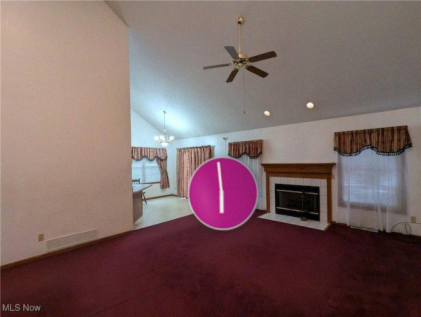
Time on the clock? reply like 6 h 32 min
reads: 5 h 59 min
